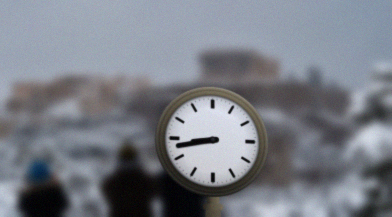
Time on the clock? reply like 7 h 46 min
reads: 8 h 43 min
